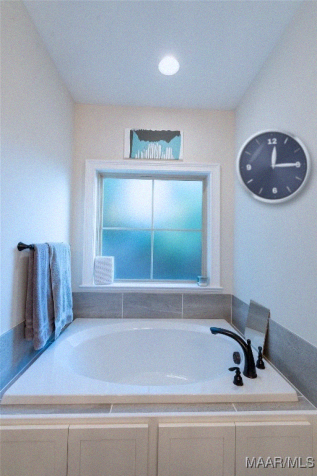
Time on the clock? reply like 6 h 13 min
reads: 12 h 15 min
